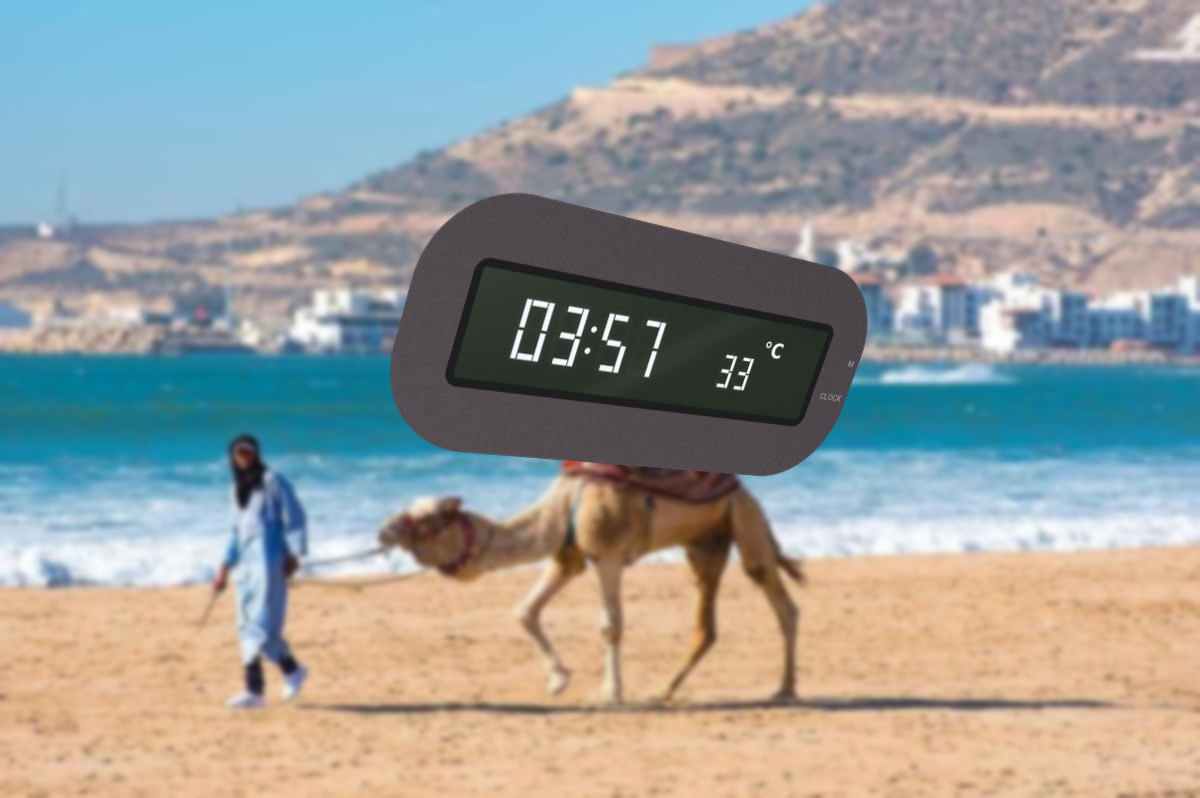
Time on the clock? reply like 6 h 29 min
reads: 3 h 57 min
